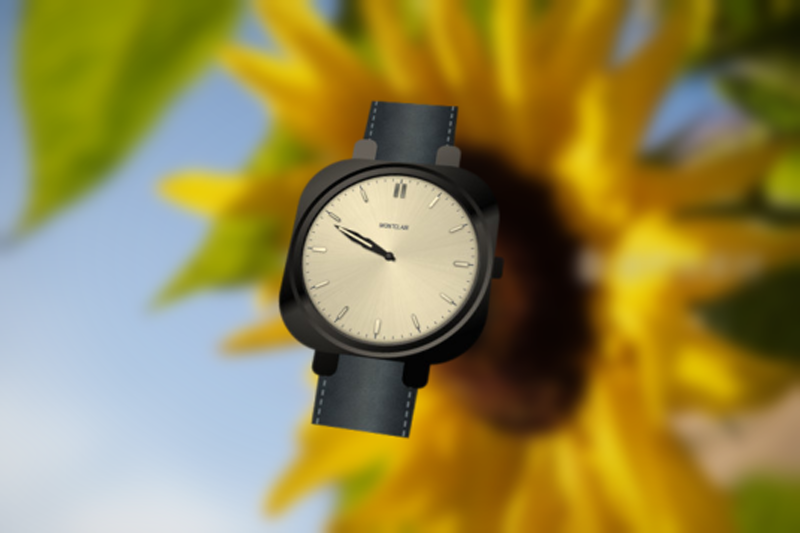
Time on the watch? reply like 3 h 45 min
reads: 9 h 49 min
